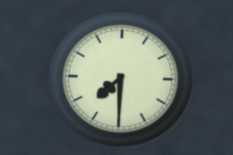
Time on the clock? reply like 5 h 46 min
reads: 7 h 30 min
